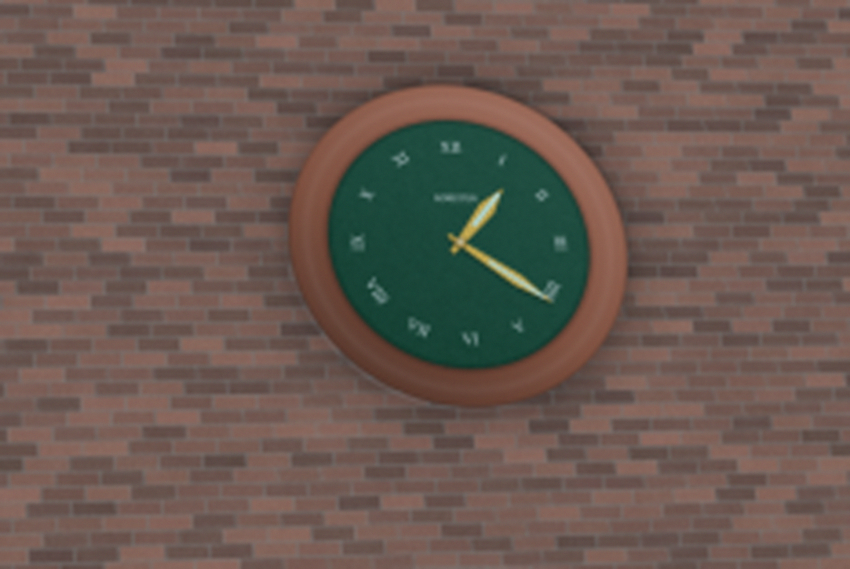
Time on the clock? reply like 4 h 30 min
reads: 1 h 21 min
